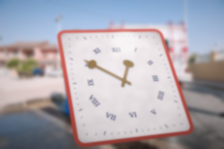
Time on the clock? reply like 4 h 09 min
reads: 12 h 51 min
